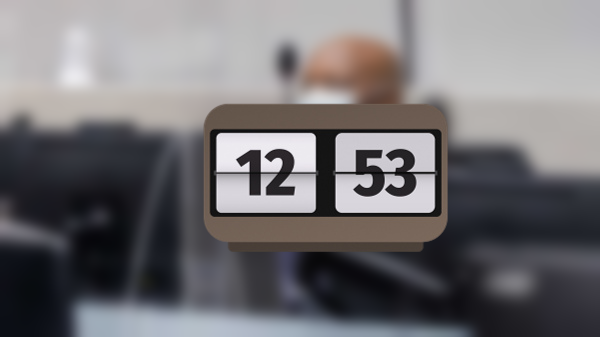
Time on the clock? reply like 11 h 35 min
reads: 12 h 53 min
